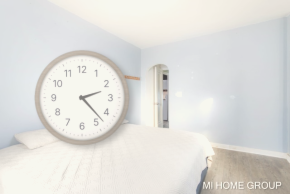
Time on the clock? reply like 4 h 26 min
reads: 2 h 23 min
